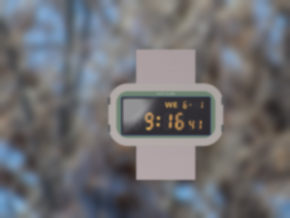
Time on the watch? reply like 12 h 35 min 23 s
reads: 9 h 16 min 41 s
